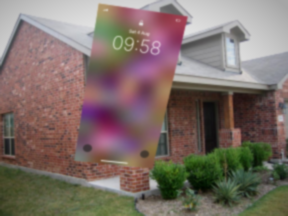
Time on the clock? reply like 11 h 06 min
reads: 9 h 58 min
